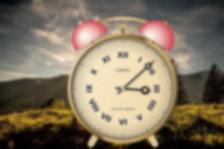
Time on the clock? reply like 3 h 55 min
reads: 3 h 08 min
